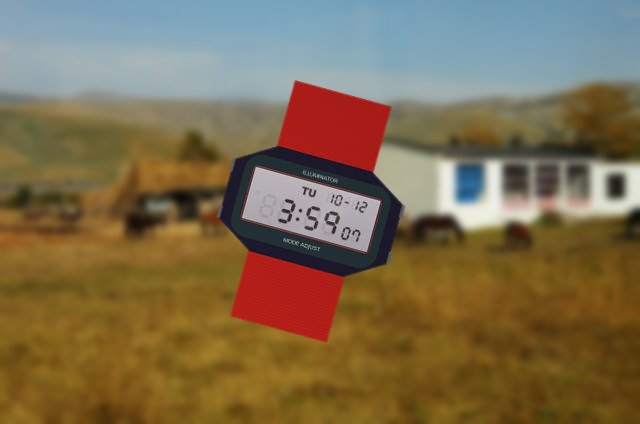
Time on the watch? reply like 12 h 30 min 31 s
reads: 3 h 59 min 07 s
